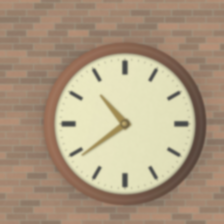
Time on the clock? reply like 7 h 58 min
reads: 10 h 39 min
